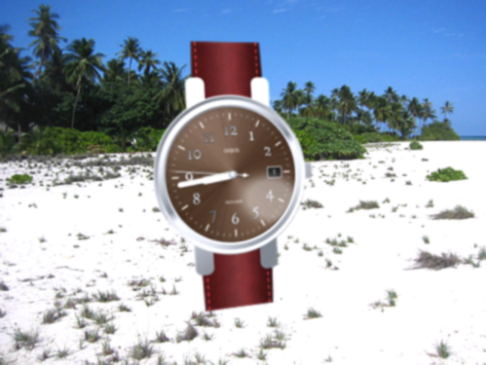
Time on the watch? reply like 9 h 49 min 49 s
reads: 8 h 43 min 46 s
